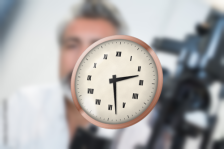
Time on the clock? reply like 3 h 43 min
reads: 2 h 28 min
